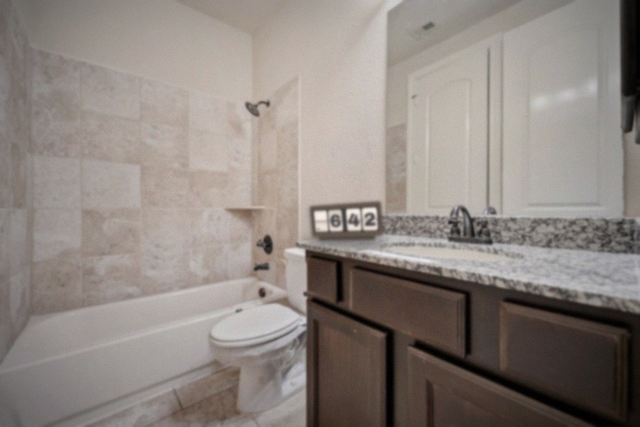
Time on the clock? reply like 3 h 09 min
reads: 6 h 42 min
